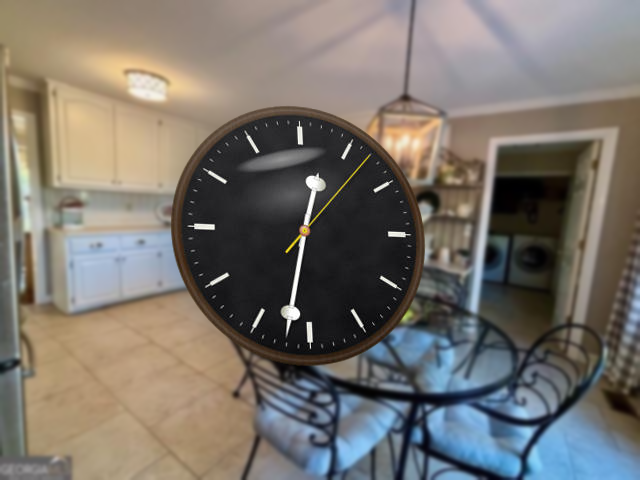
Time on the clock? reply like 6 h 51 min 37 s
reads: 12 h 32 min 07 s
